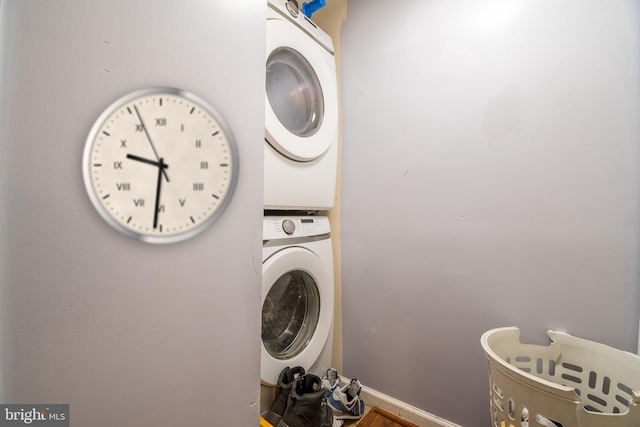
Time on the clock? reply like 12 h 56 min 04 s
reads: 9 h 30 min 56 s
